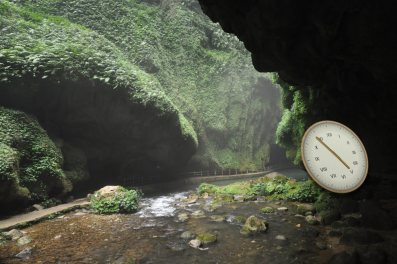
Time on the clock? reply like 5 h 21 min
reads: 4 h 54 min
